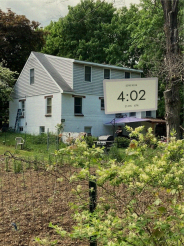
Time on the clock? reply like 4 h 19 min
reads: 4 h 02 min
